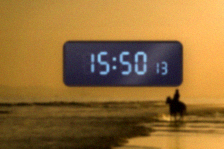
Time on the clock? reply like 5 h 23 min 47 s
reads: 15 h 50 min 13 s
